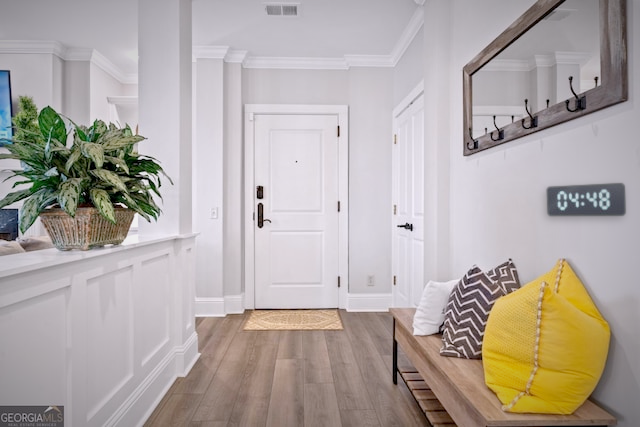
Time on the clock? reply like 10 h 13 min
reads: 4 h 48 min
